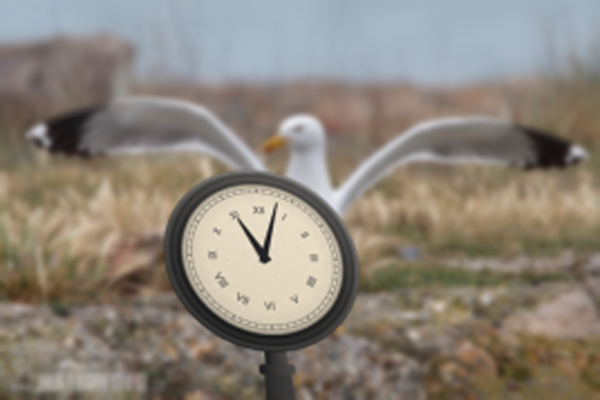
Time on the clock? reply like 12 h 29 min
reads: 11 h 03 min
